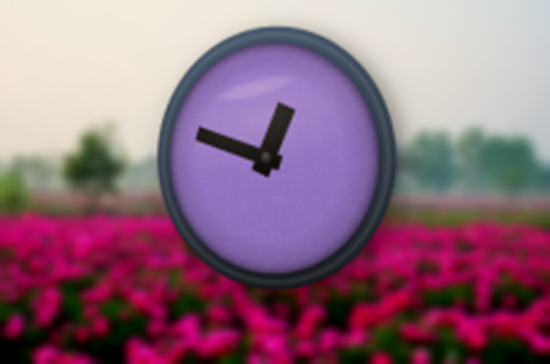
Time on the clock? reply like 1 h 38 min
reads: 12 h 48 min
